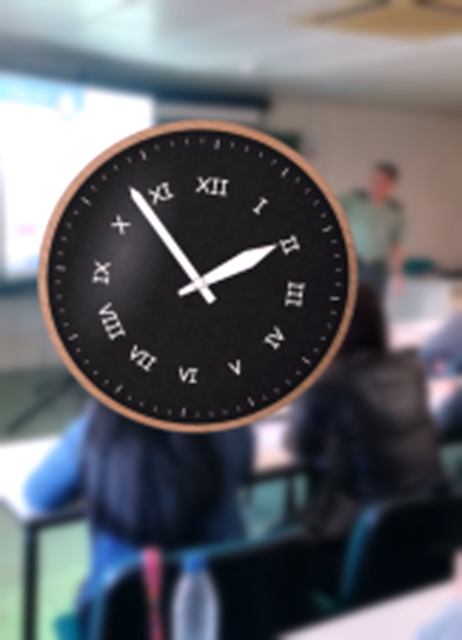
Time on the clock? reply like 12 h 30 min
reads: 1 h 53 min
